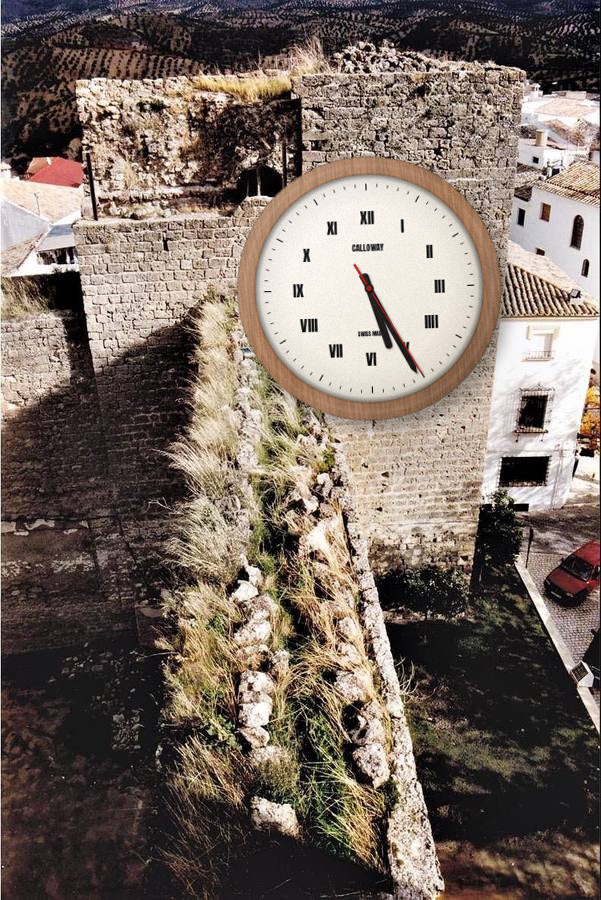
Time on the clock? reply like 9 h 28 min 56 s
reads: 5 h 25 min 25 s
